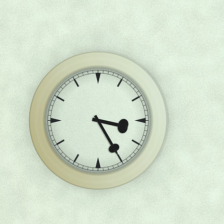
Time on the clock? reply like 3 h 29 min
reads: 3 h 25 min
